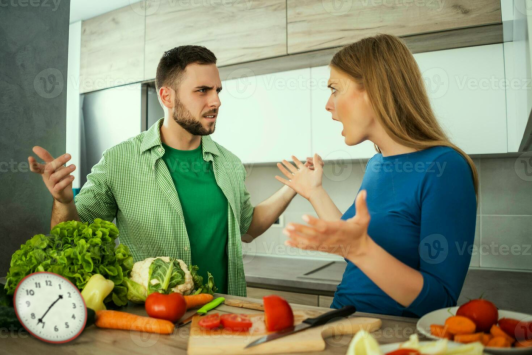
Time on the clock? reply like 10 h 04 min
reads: 1 h 37 min
